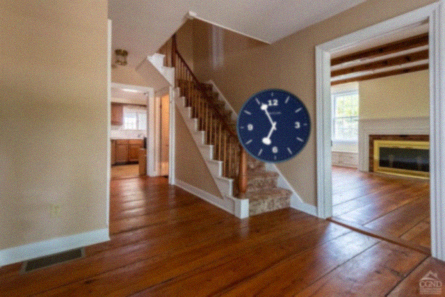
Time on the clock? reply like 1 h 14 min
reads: 6 h 56 min
